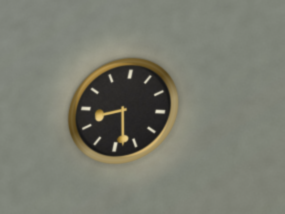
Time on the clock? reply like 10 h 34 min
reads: 8 h 28 min
